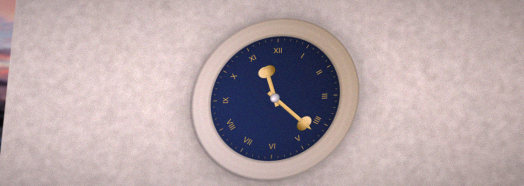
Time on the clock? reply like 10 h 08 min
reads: 11 h 22 min
